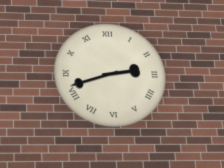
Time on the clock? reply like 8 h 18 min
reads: 2 h 42 min
